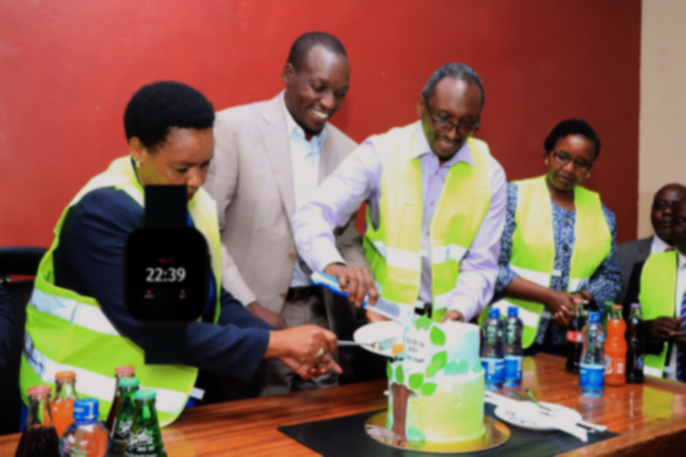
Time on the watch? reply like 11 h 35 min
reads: 22 h 39 min
